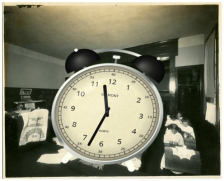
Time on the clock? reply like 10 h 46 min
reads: 11 h 33 min
